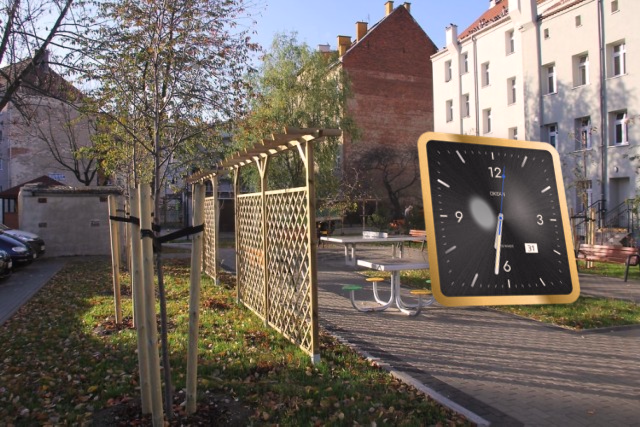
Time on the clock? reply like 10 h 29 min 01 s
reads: 6 h 32 min 02 s
